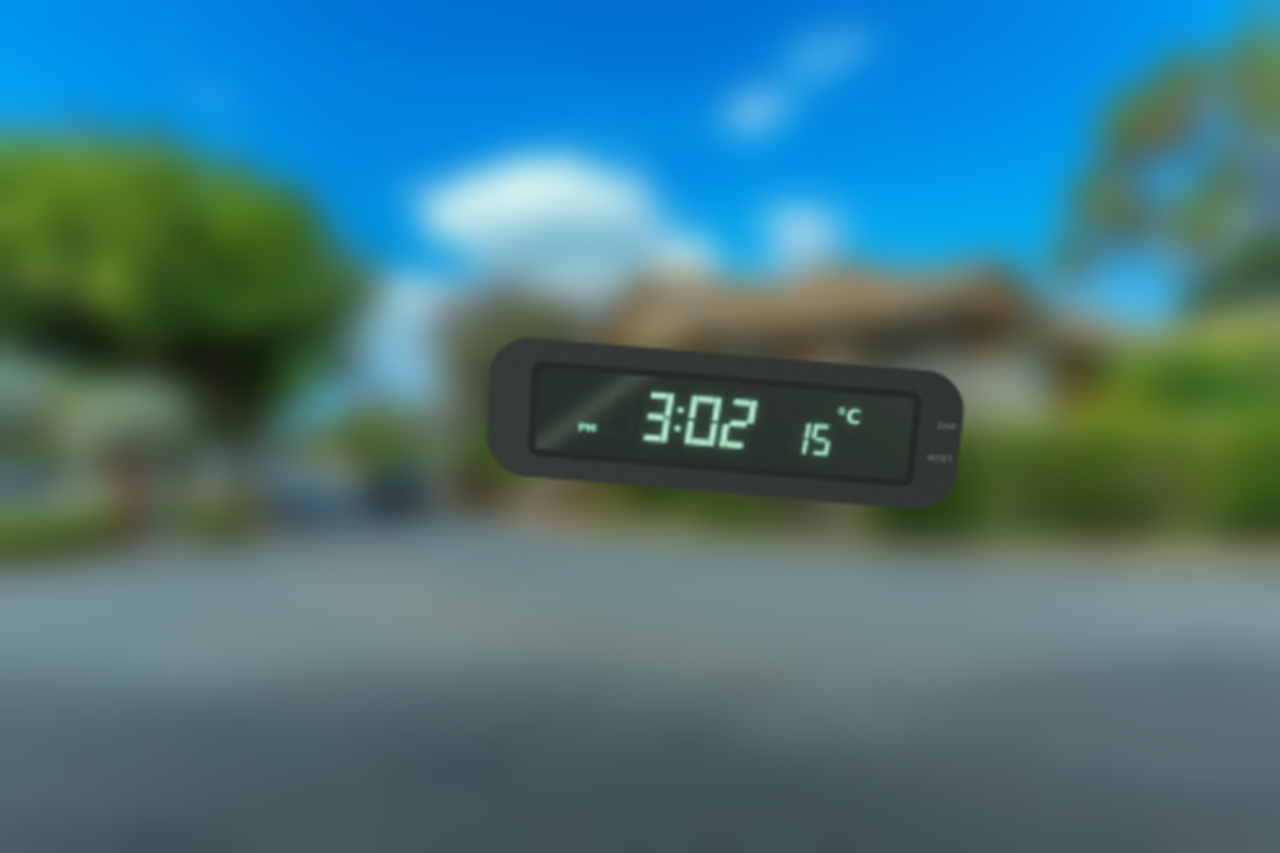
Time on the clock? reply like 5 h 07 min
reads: 3 h 02 min
